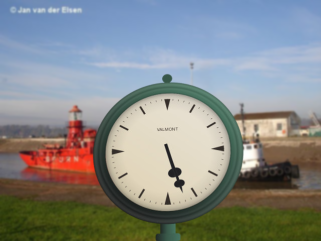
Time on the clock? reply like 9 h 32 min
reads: 5 h 27 min
